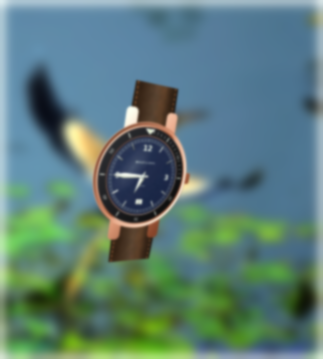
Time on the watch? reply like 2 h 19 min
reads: 6 h 45 min
